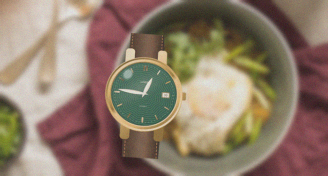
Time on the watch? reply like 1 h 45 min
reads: 12 h 46 min
